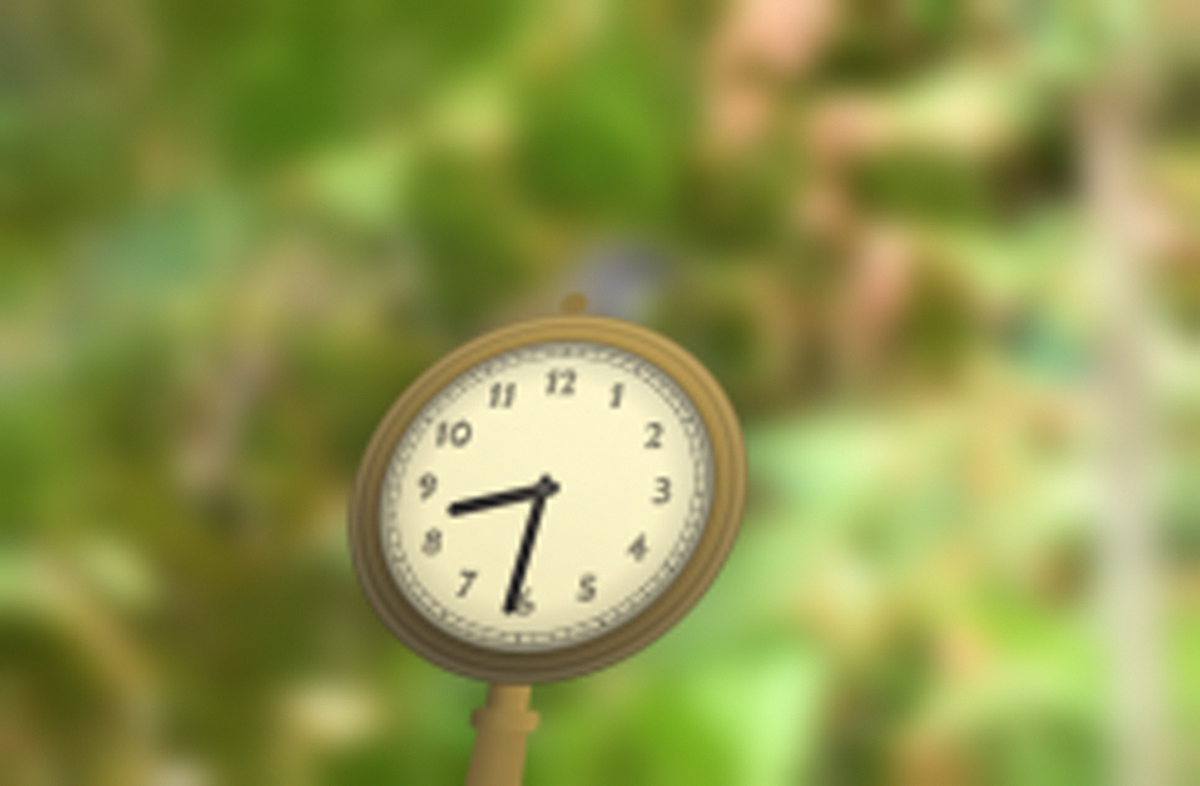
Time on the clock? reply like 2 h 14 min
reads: 8 h 31 min
